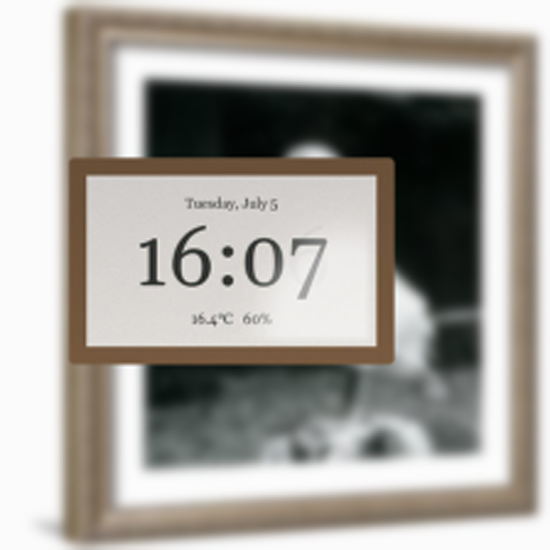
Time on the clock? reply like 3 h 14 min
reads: 16 h 07 min
